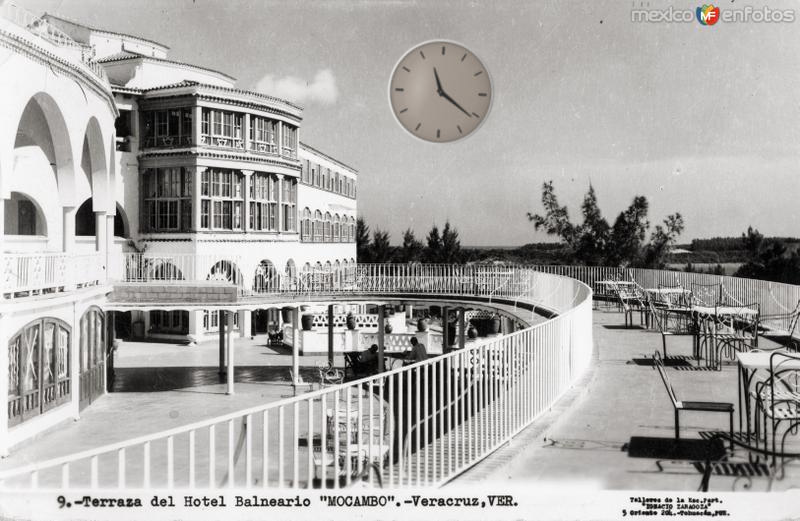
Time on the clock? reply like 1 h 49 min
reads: 11 h 21 min
